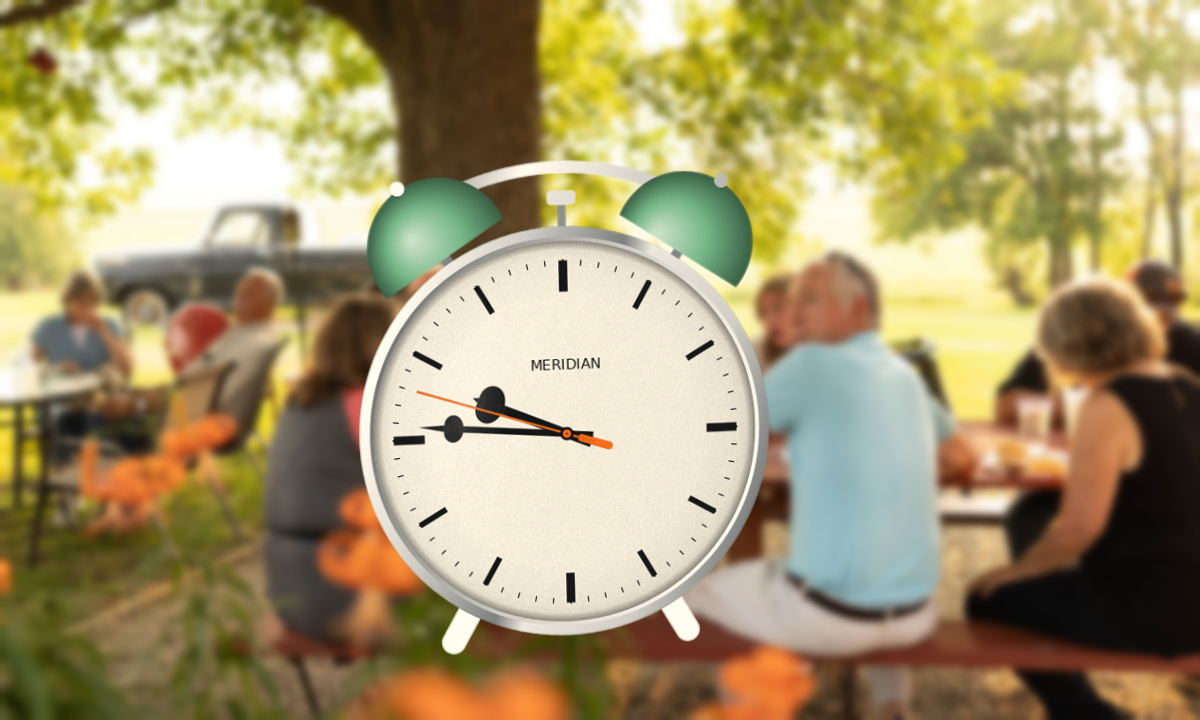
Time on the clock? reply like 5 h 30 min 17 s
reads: 9 h 45 min 48 s
